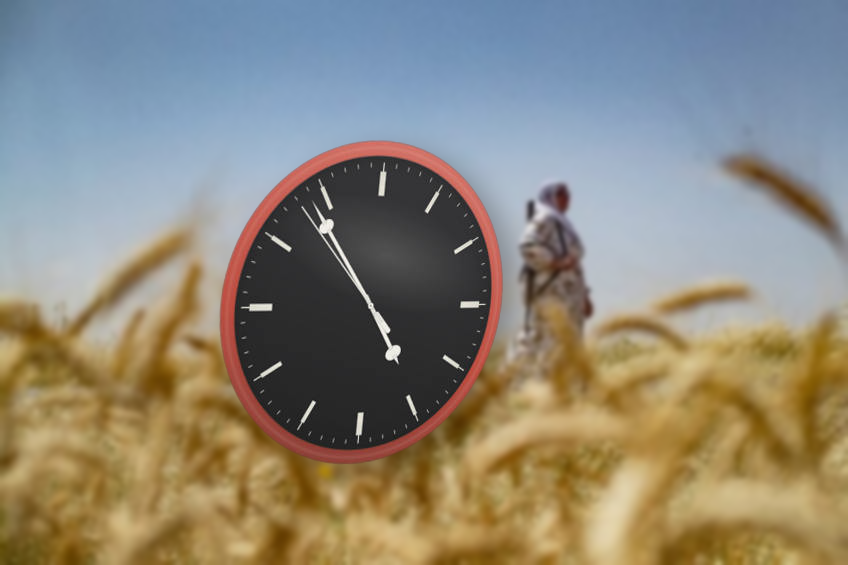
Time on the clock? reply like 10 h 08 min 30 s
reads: 4 h 53 min 53 s
